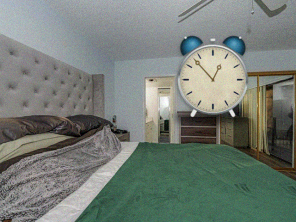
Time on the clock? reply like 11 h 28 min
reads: 12 h 53 min
